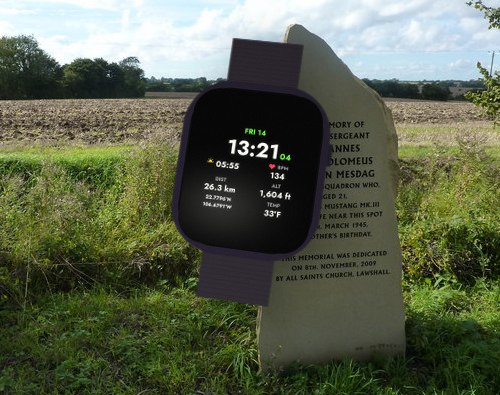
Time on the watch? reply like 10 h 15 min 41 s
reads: 13 h 21 min 04 s
